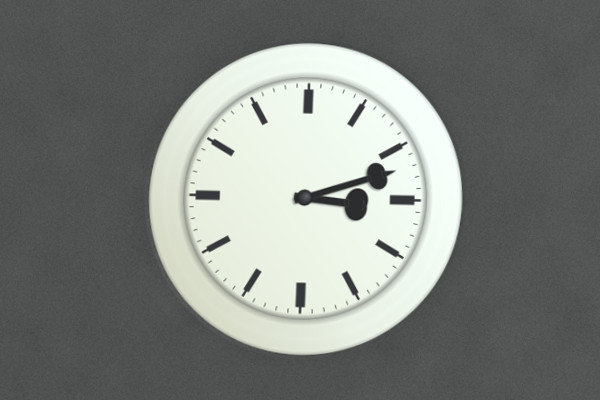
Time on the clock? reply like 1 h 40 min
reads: 3 h 12 min
